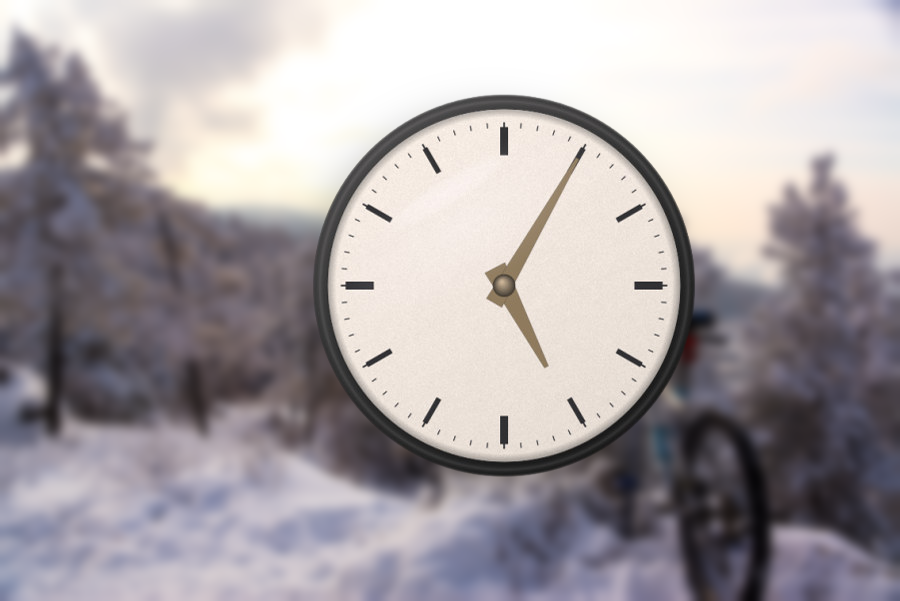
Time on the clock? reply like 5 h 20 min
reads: 5 h 05 min
